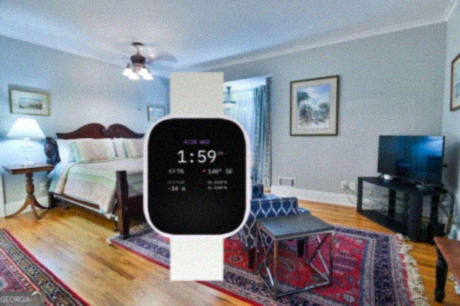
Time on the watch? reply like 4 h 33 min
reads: 1 h 59 min
